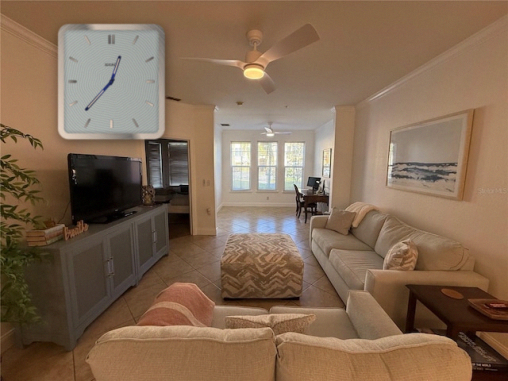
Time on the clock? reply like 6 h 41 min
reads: 12 h 37 min
